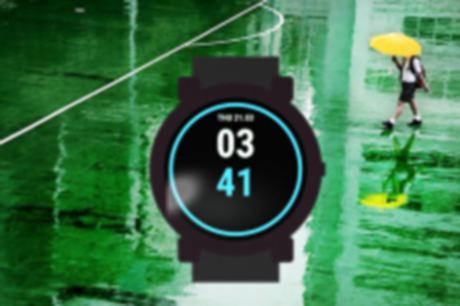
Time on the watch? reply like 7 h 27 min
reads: 3 h 41 min
